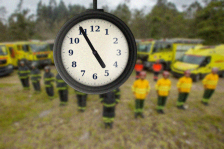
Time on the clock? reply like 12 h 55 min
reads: 4 h 55 min
